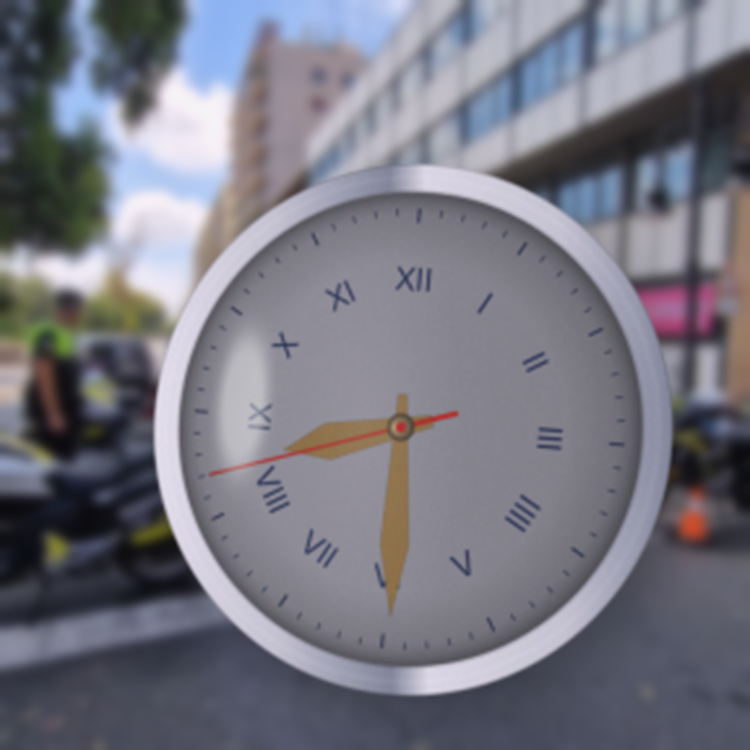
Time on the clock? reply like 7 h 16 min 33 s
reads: 8 h 29 min 42 s
